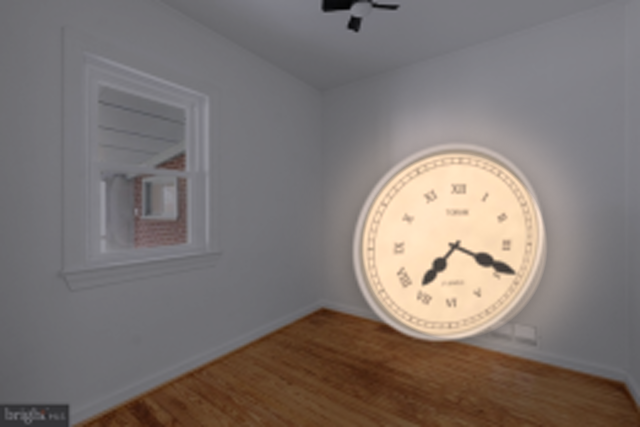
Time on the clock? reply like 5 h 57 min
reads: 7 h 19 min
